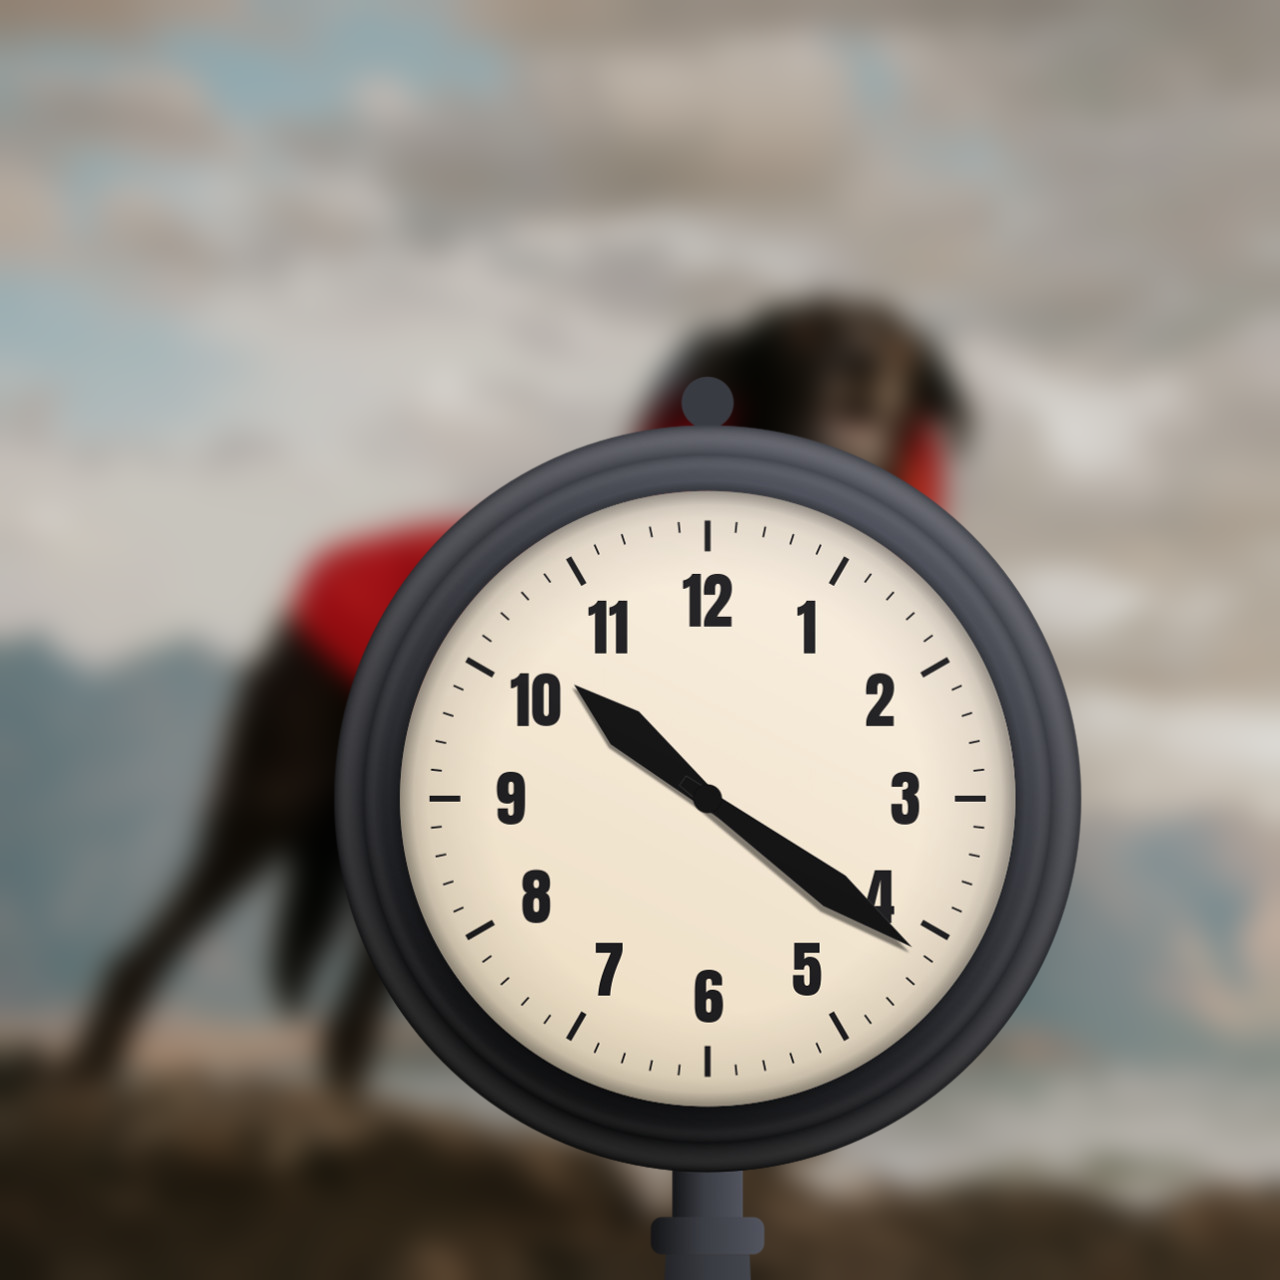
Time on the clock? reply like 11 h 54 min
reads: 10 h 21 min
